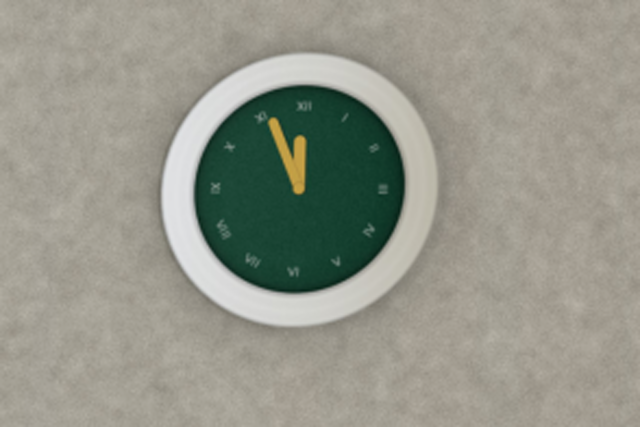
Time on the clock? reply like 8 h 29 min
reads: 11 h 56 min
